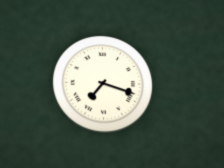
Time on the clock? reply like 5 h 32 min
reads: 7 h 18 min
